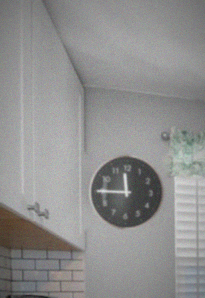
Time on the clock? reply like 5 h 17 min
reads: 11 h 45 min
